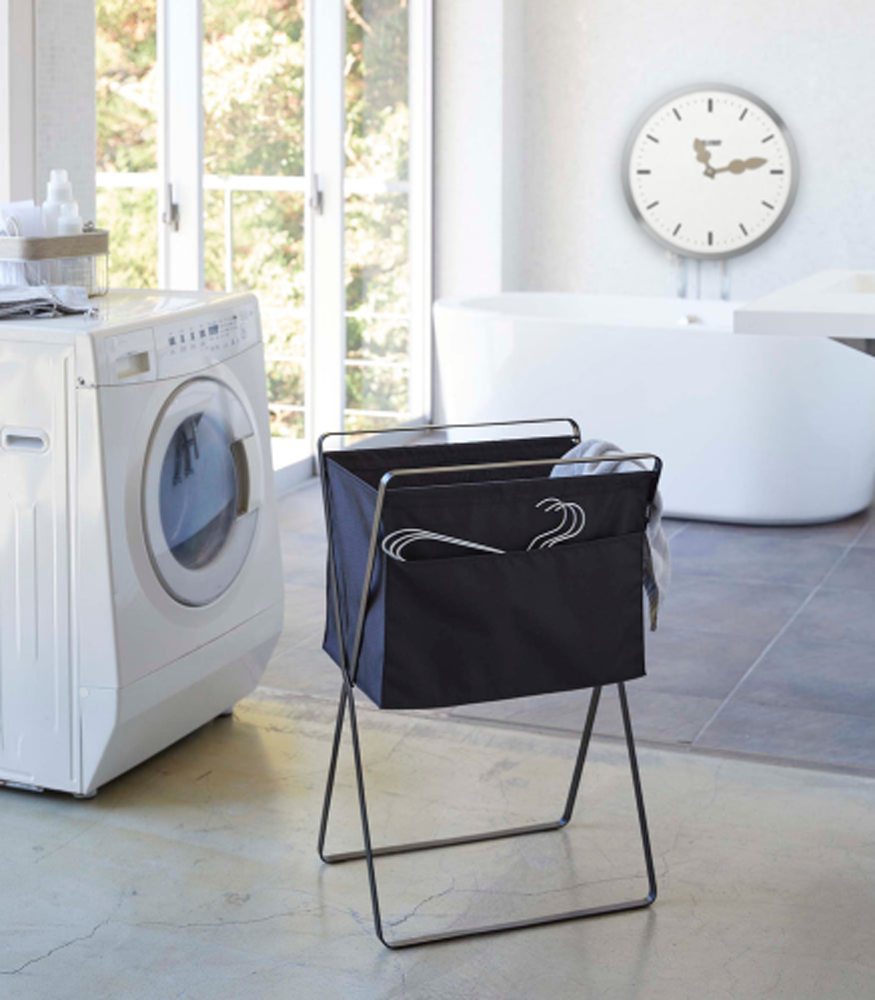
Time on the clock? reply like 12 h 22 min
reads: 11 h 13 min
